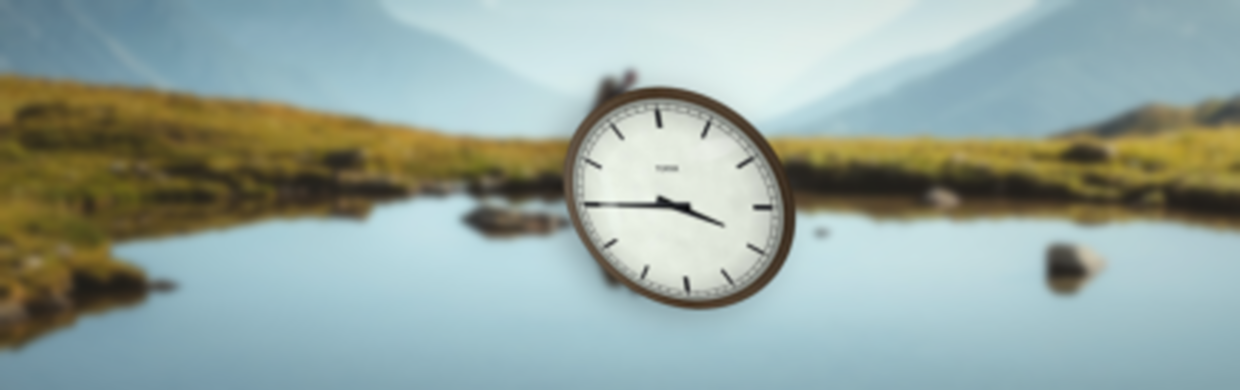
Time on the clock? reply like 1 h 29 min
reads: 3 h 45 min
